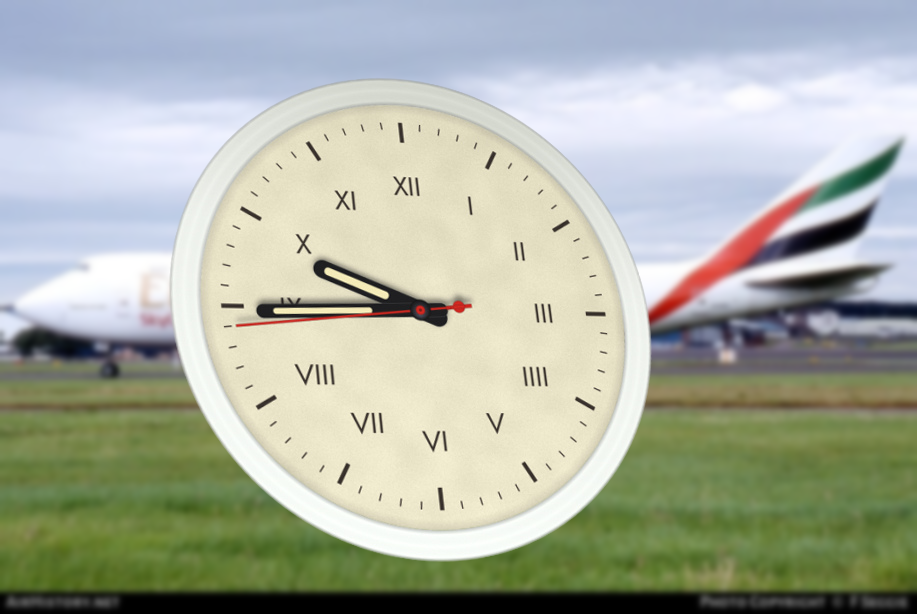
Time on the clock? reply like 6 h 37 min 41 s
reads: 9 h 44 min 44 s
